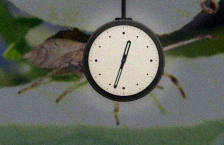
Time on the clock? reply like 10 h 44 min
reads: 12 h 33 min
